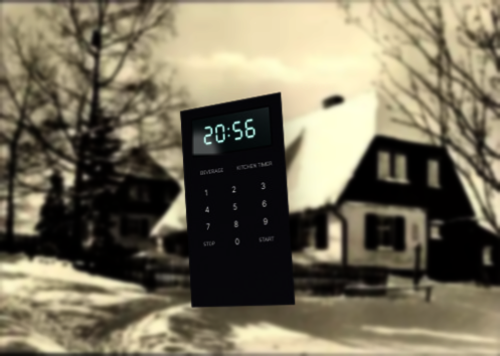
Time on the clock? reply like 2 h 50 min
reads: 20 h 56 min
